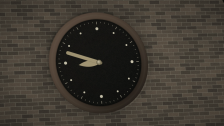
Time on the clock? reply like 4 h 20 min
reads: 8 h 48 min
